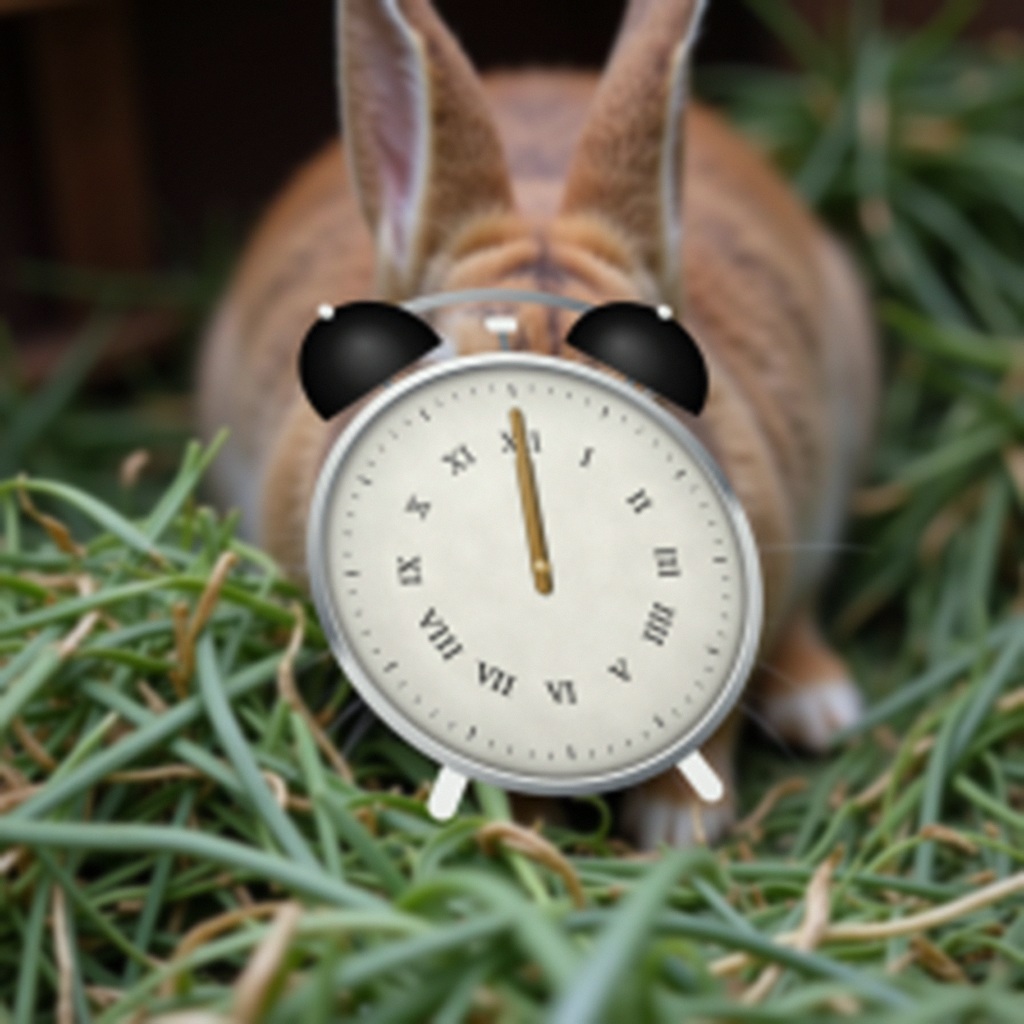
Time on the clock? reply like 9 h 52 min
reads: 12 h 00 min
